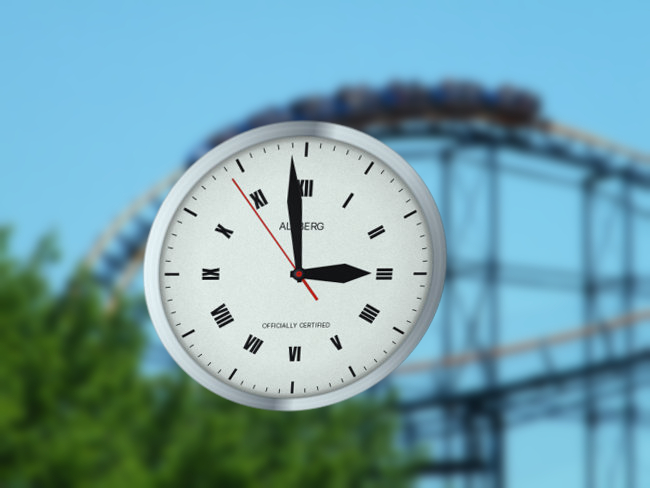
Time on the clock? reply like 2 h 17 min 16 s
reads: 2 h 58 min 54 s
